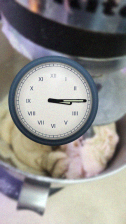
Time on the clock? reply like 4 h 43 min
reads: 3 h 15 min
